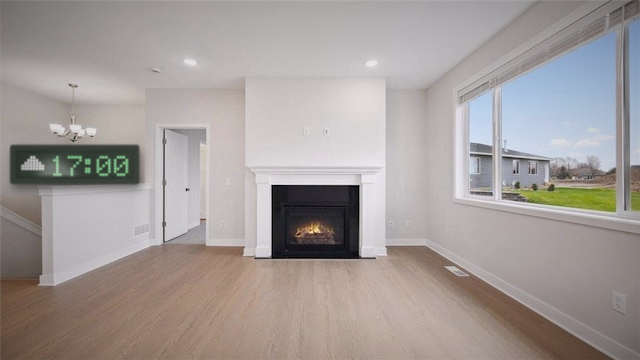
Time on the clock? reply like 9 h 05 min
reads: 17 h 00 min
